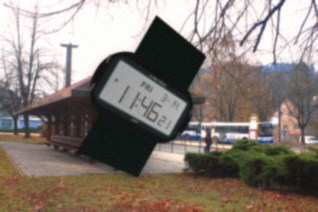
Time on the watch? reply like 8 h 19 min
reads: 11 h 46 min
